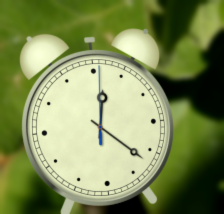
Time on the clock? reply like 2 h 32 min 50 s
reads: 12 h 22 min 01 s
